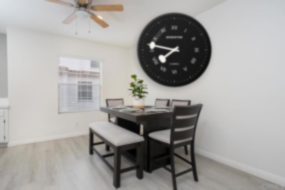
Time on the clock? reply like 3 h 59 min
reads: 7 h 47 min
